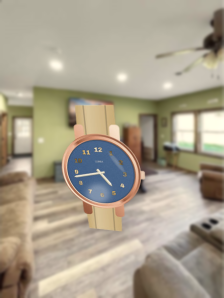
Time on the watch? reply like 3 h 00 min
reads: 4 h 43 min
